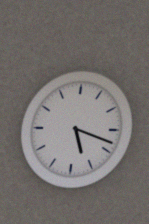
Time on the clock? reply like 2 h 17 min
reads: 5 h 18 min
